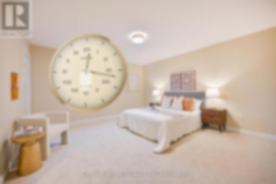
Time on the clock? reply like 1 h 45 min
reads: 12 h 17 min
